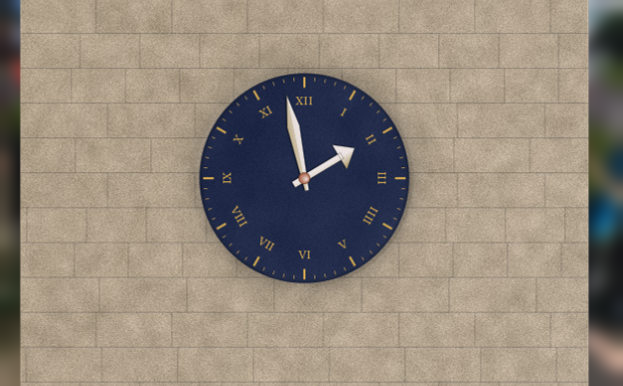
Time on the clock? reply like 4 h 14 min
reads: 1 h 58 min
